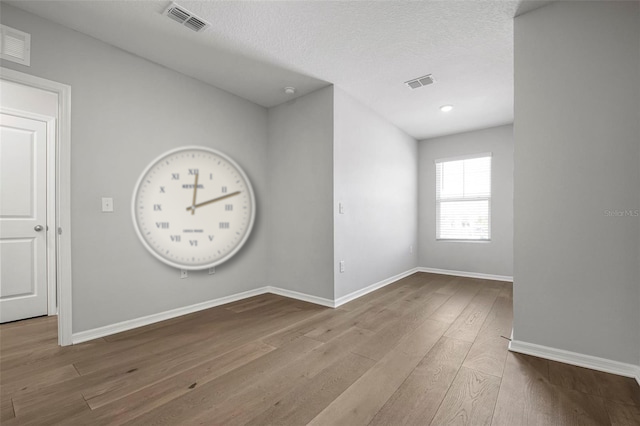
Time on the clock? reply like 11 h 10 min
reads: 12 h 12 min
